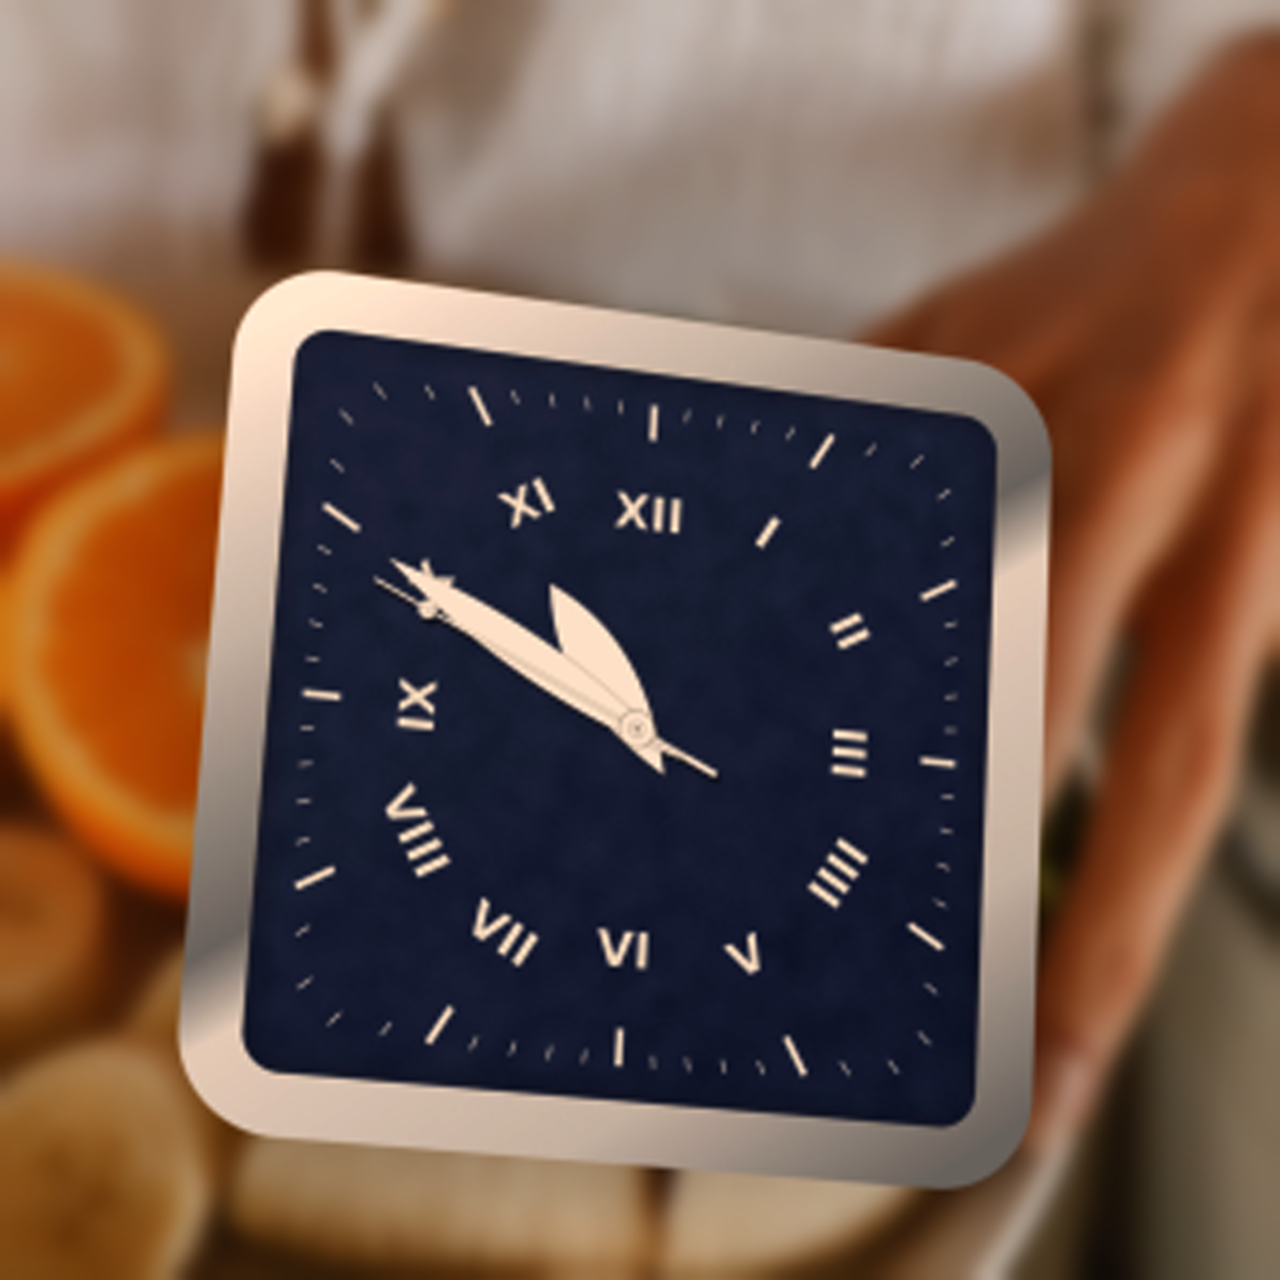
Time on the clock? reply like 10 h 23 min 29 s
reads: 10 h 49 min 49 s
